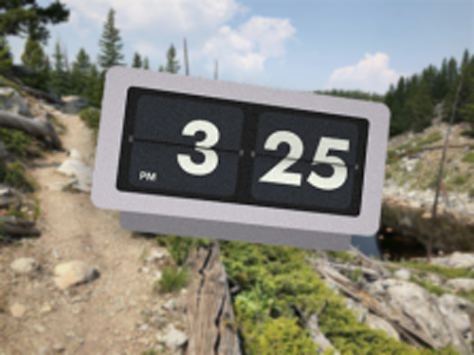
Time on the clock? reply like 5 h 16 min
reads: 3 h 25 min
